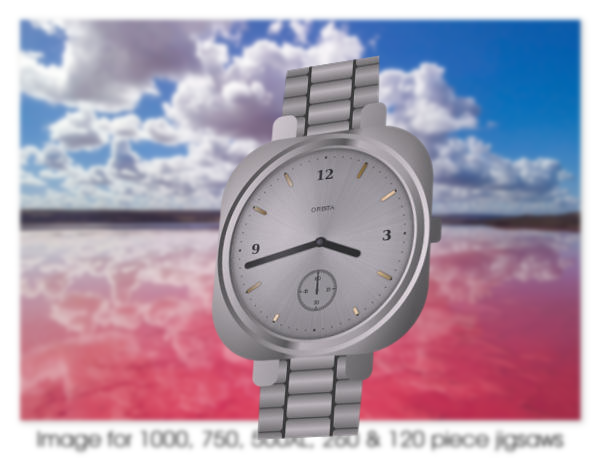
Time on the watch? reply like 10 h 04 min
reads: 3 h 43 min
